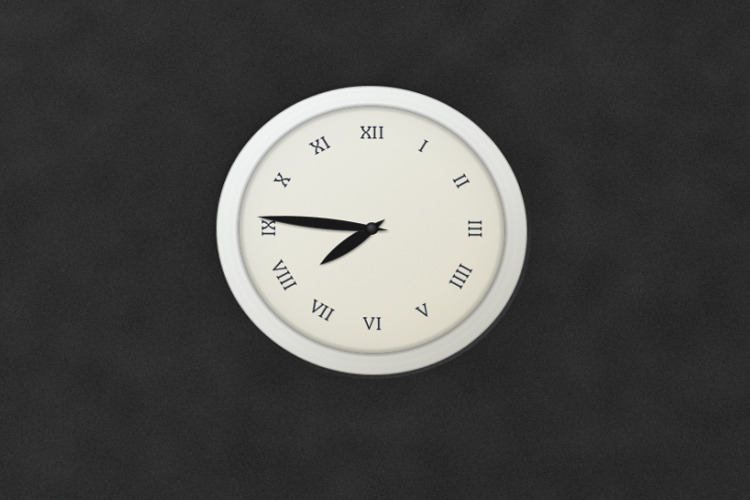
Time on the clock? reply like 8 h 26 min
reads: 7 h 46 min
